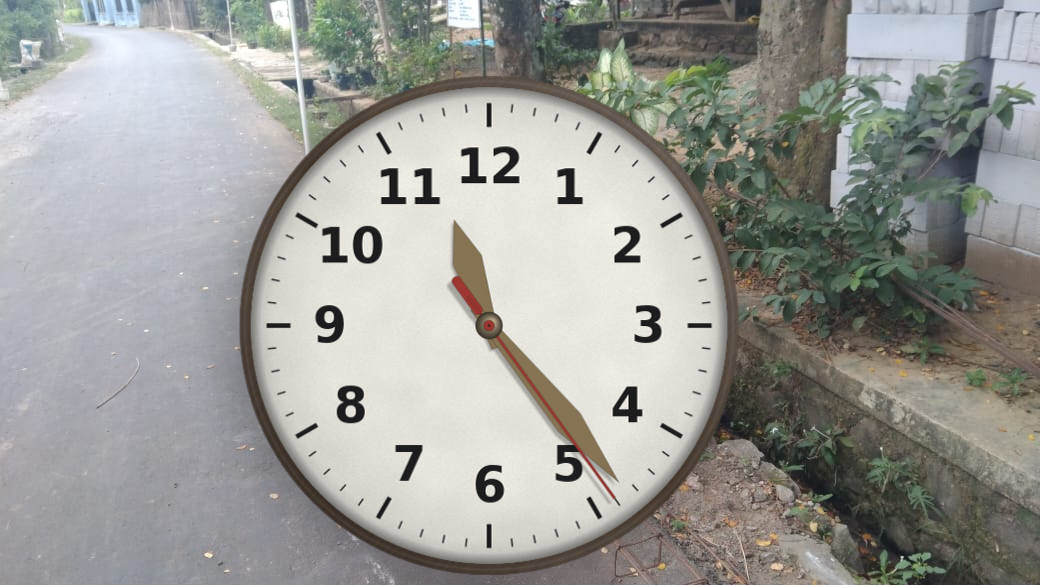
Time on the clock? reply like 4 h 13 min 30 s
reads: 11 h 23 min 24 s
